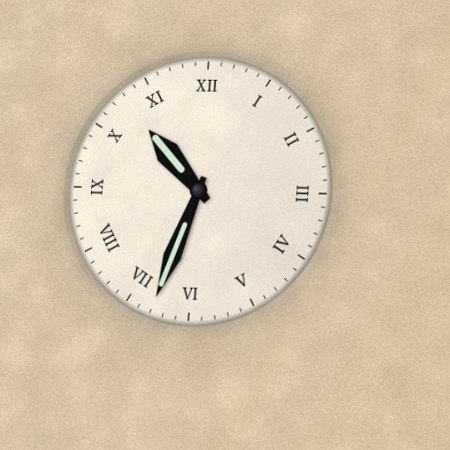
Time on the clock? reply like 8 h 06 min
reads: 10 h 33 min
